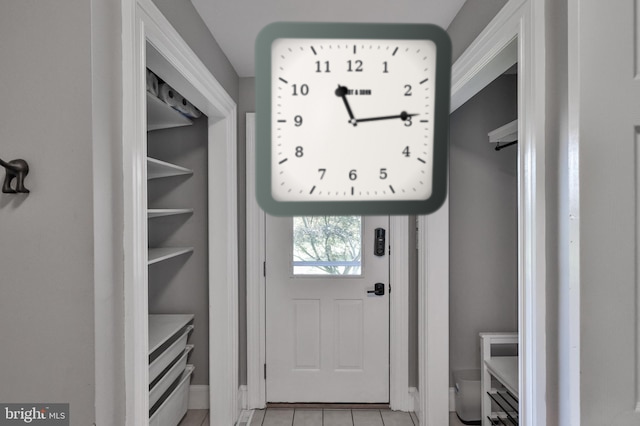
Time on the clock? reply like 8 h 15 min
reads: 11 h 14 min
